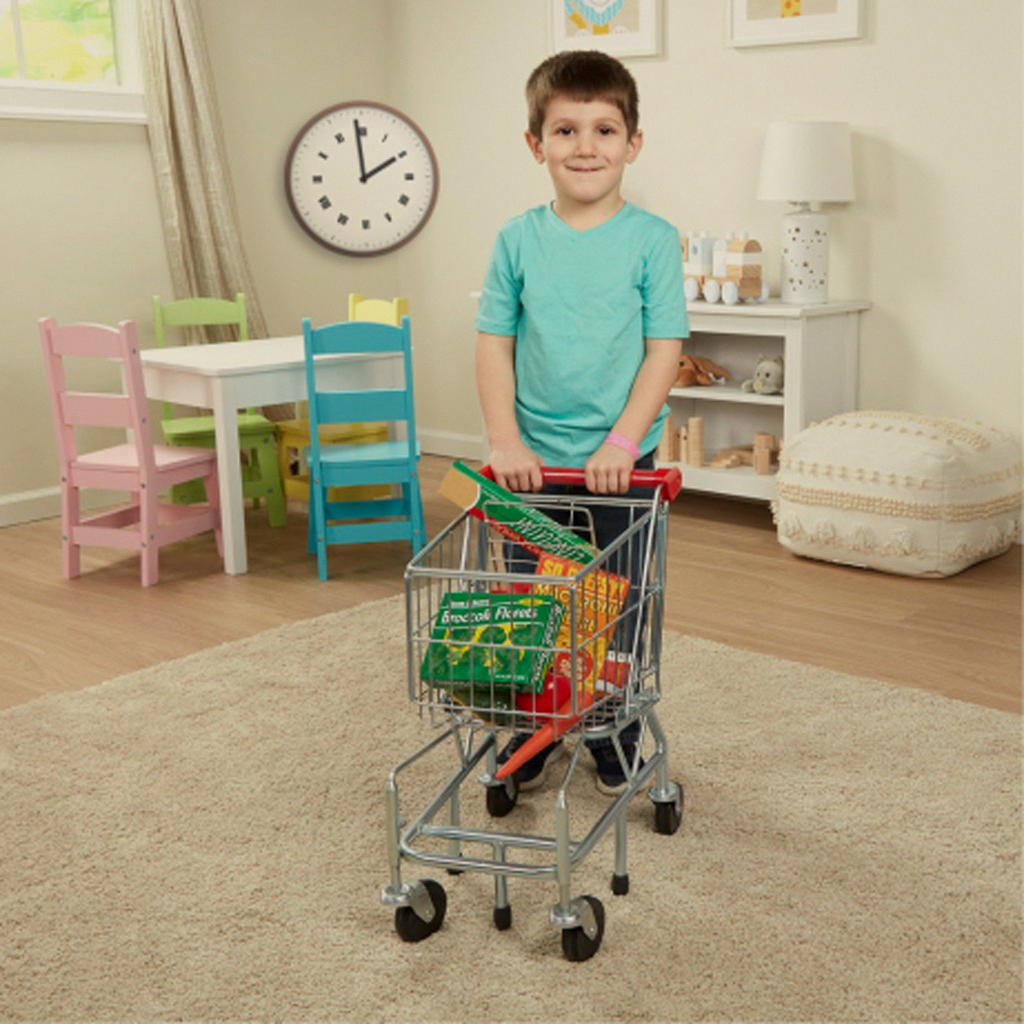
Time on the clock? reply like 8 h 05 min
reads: 1 h 59 min
